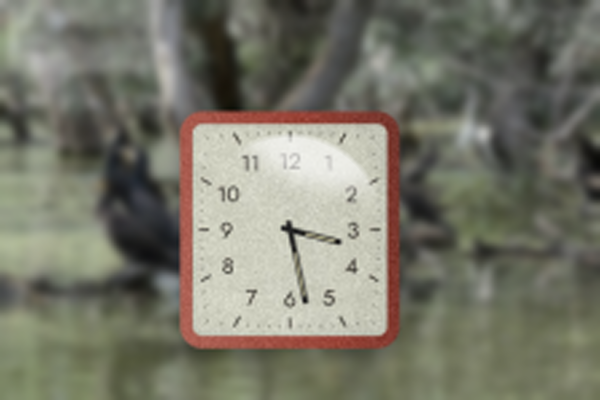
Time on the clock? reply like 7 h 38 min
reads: 3 h 28 min
